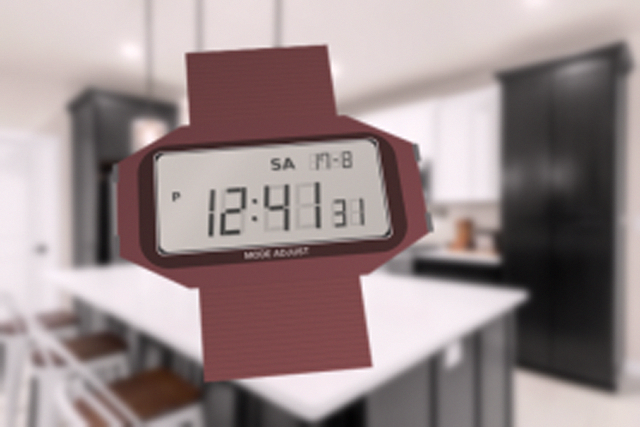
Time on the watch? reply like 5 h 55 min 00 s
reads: 12 h 41 min 31 s
